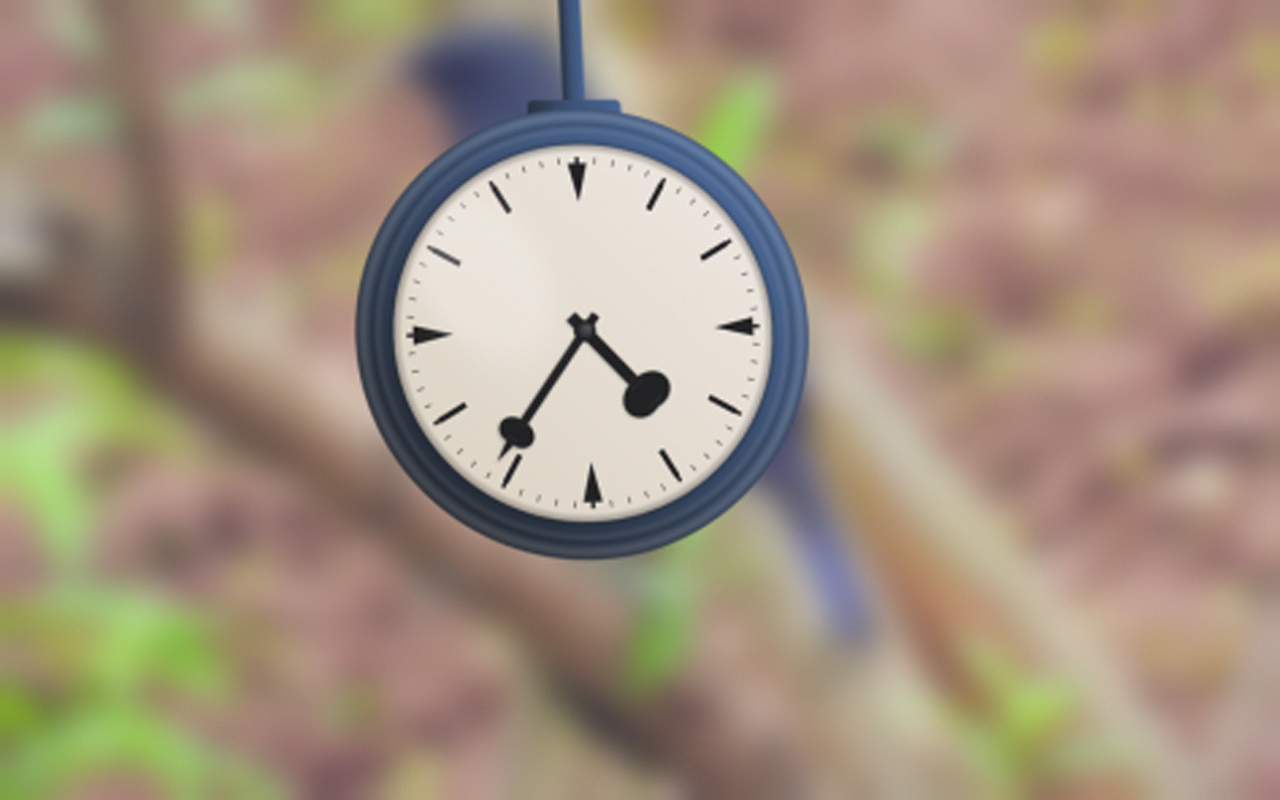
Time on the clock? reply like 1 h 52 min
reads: 4 h 36 min
